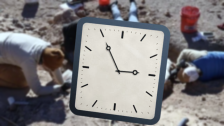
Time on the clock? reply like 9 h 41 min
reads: 2 h 55 min
